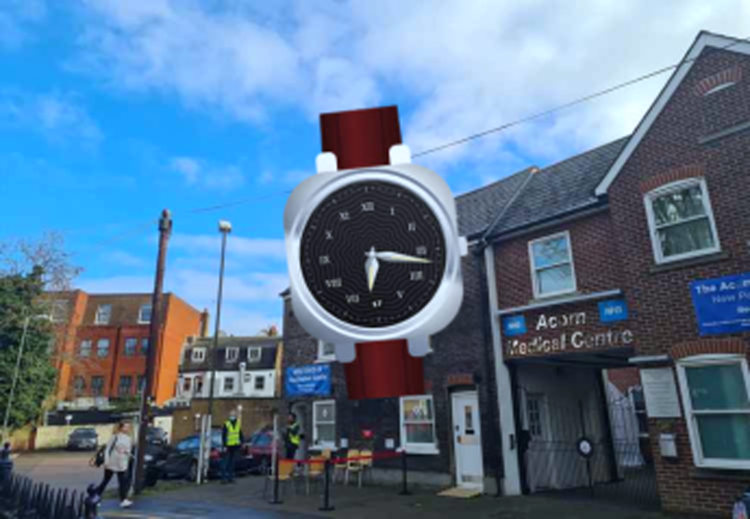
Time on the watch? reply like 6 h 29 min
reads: 6 h 17 min
